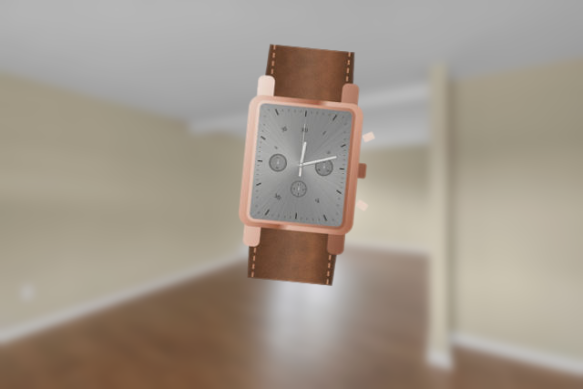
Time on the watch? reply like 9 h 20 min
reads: 12 h 12 min
